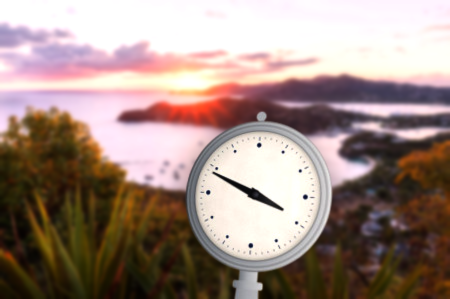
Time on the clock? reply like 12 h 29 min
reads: 3 h 49 min
